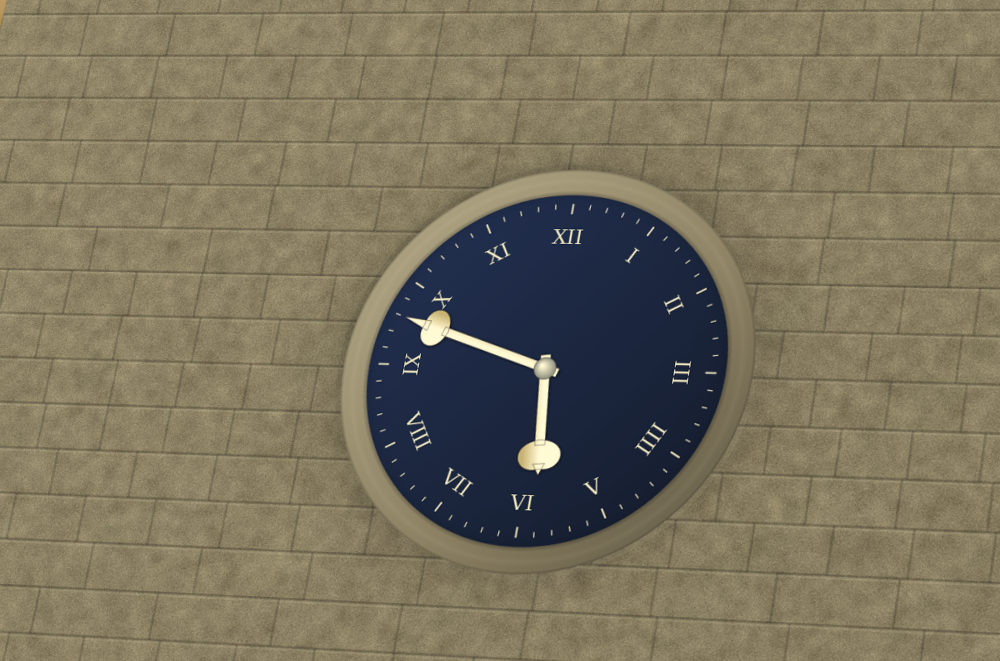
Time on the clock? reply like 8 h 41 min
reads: 5 h 48 min
